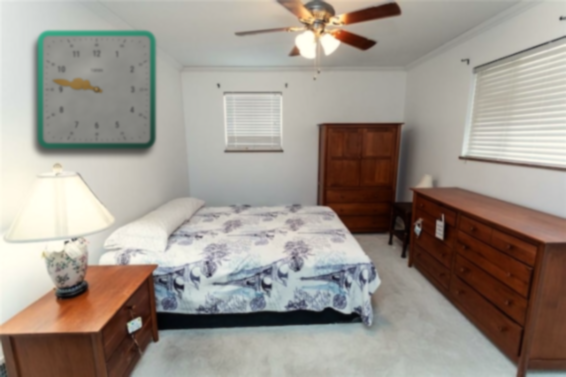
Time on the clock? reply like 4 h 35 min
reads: 9 h 47 min
